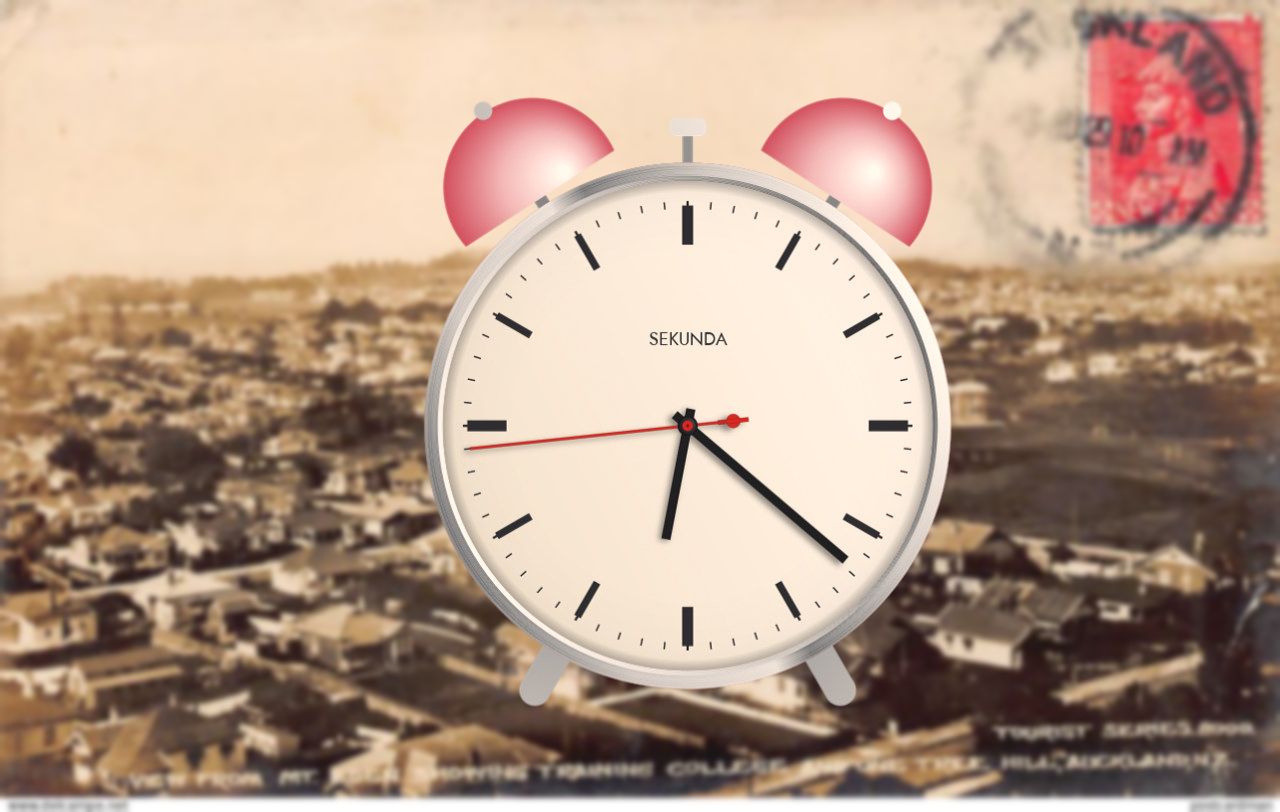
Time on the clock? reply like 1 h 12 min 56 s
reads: 6 h 21 min 44 s
